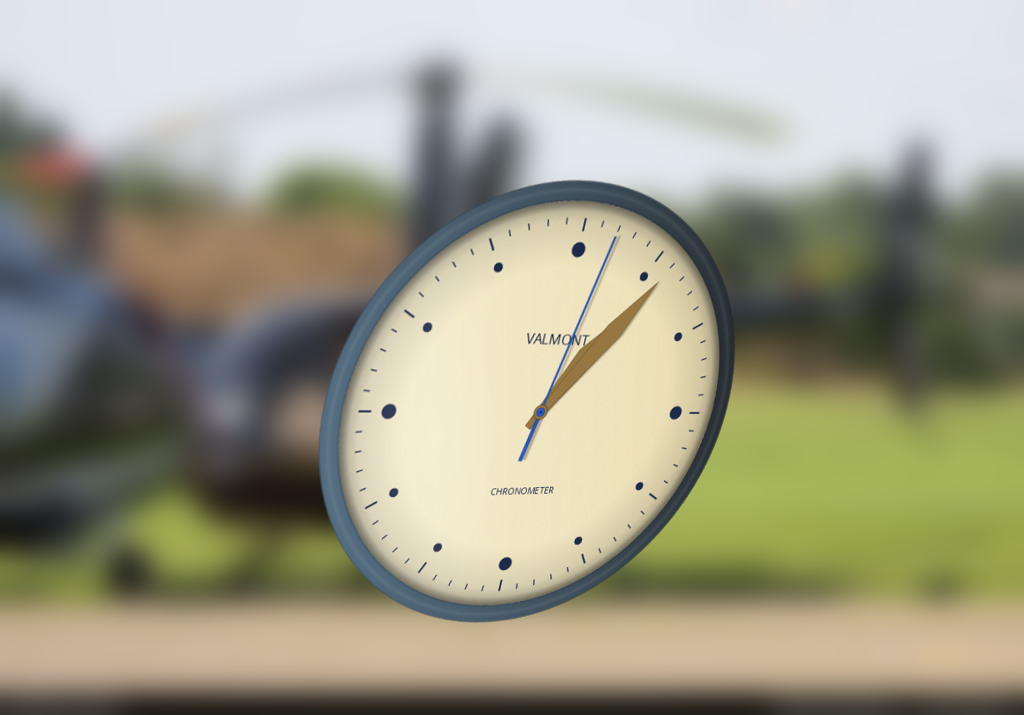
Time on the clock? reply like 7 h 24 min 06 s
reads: 1 h 06 min 02 s
